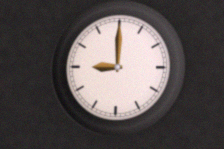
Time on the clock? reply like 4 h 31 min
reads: 9 h 00 min
